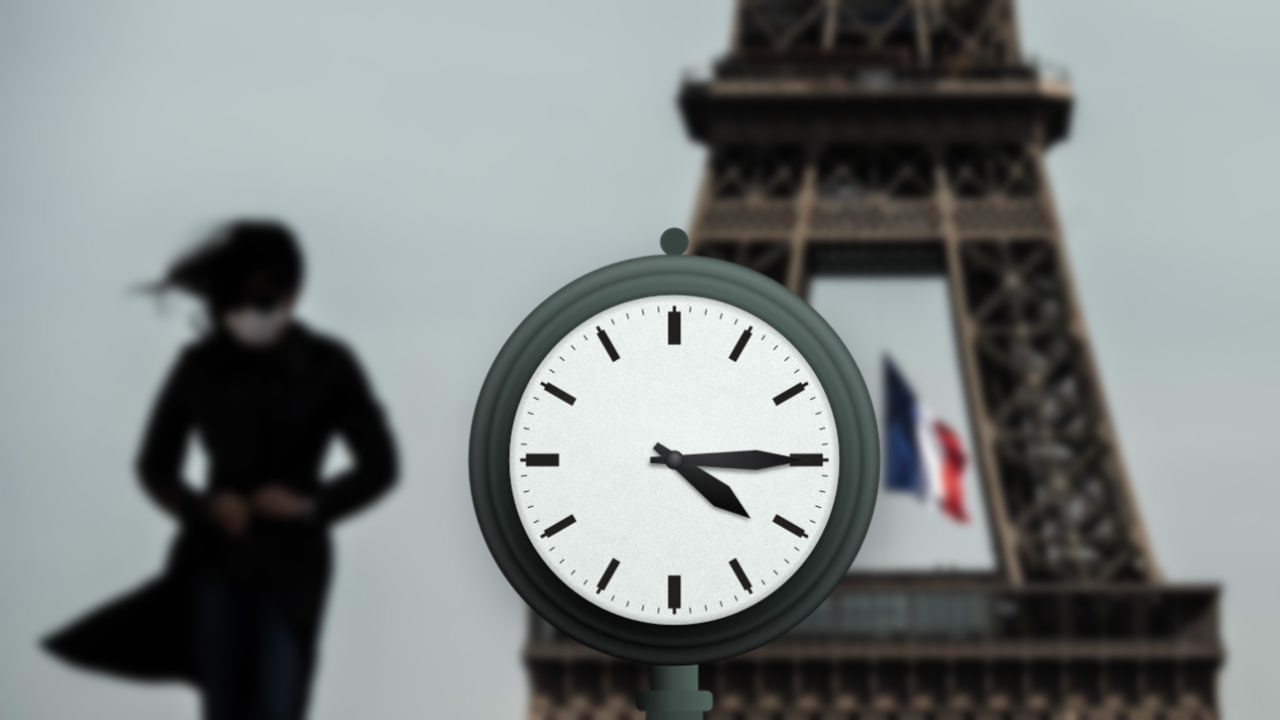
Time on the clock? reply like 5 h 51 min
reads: 4 h 15 min
